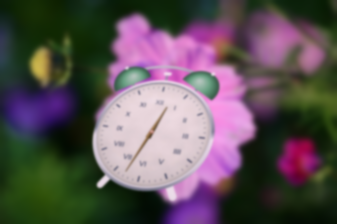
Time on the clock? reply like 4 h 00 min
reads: 12 h 33 min
